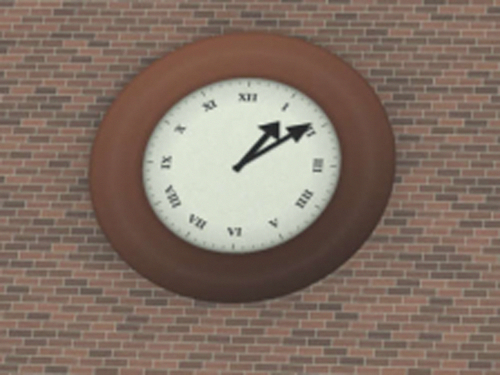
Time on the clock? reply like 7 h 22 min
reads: 1 h 09 min
